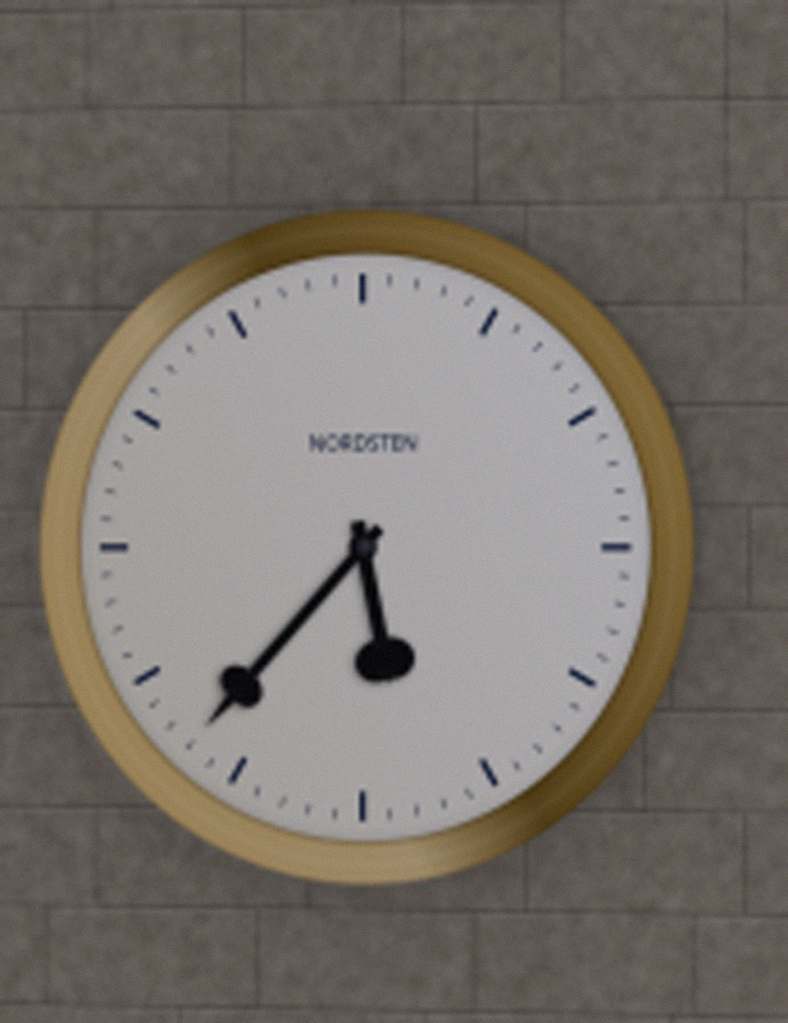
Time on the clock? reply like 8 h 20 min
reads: 5 h 37 min
